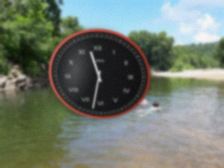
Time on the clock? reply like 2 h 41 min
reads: 11 h 32 min
